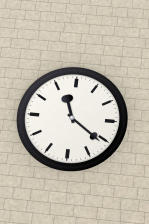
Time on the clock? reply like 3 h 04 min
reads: 11 h 21 min
